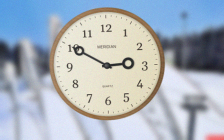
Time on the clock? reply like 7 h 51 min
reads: 2 h 50 min
